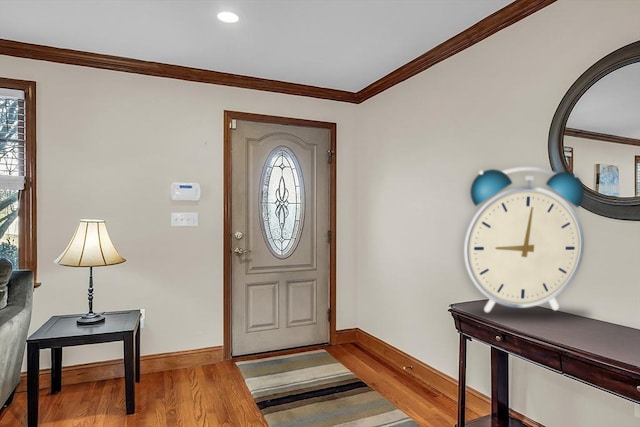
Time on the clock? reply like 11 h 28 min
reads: 9 h 01 min
